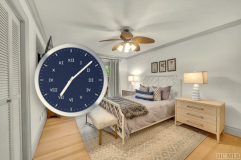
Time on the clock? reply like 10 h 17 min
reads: 7 h 08 min
